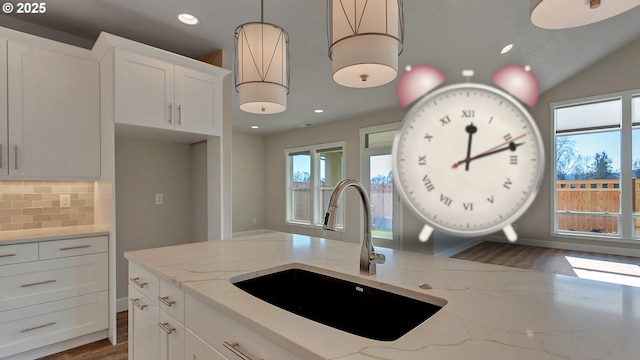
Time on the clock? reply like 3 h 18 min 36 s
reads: 12 h 12 min 11 s
